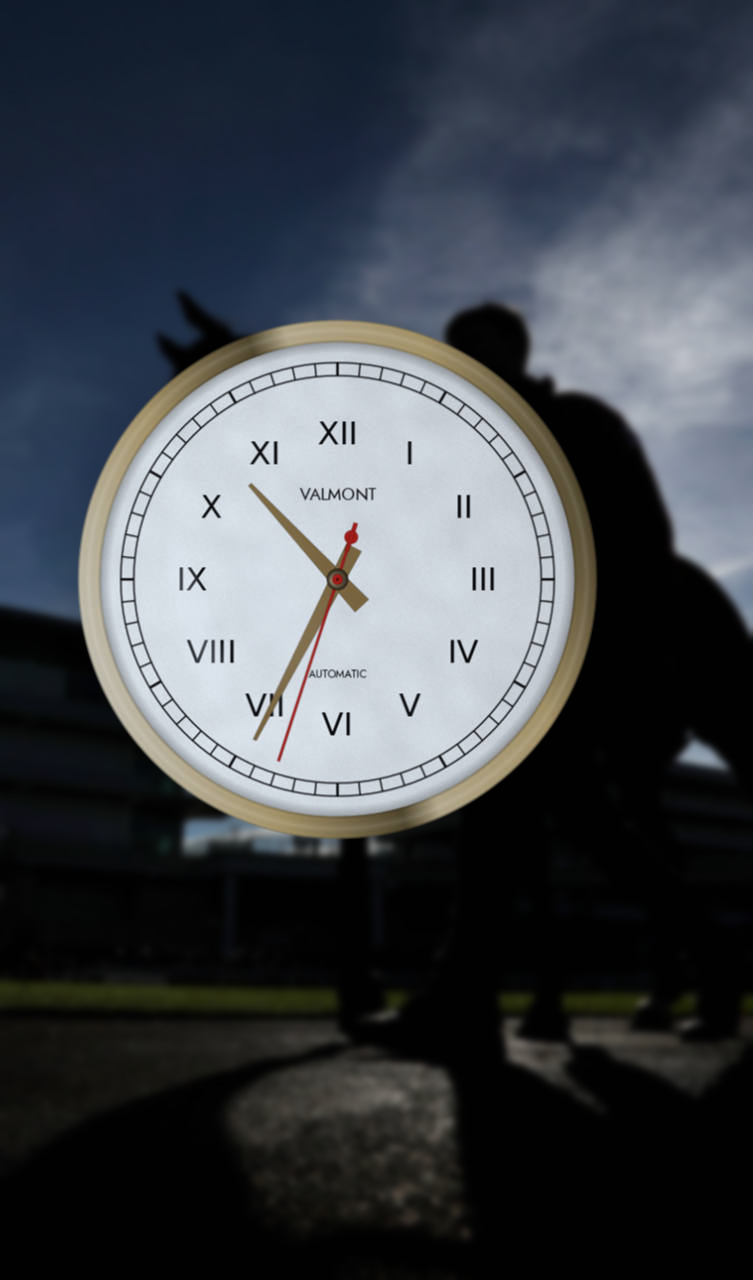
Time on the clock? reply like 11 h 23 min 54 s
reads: 10 h 34 min 33 s
